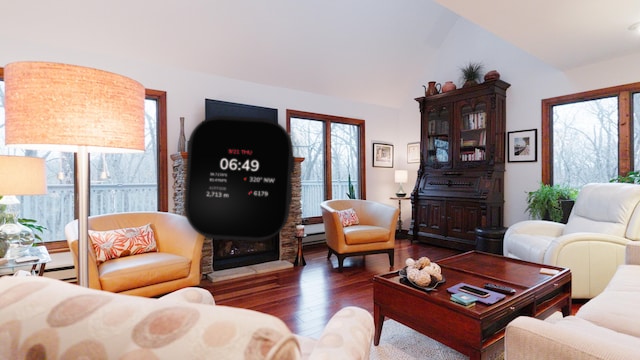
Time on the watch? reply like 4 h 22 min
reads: 6 h 49 min
